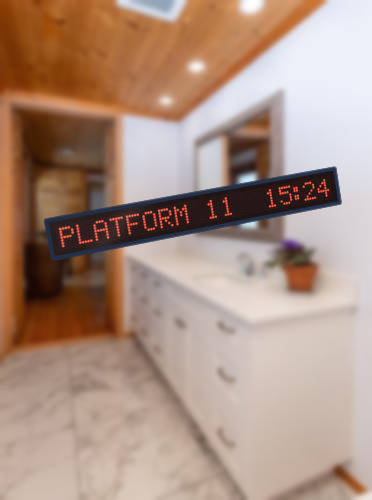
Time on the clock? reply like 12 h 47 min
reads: 15 h 24 min
